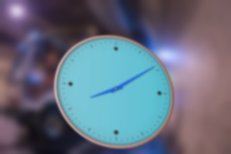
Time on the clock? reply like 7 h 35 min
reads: 8 h 09 min
